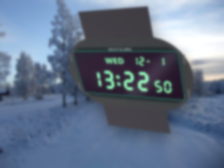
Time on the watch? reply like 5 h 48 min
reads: 13 h 22 min
